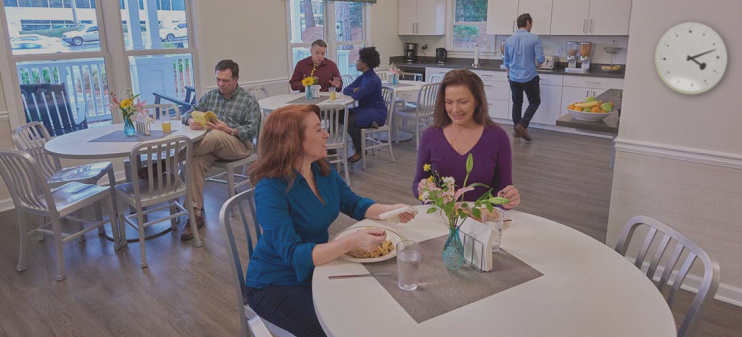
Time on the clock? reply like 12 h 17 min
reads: 4 h 12 min
